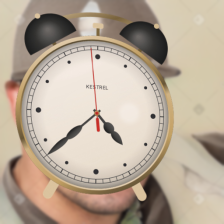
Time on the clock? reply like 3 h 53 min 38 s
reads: 4 h 37 min 59 s
